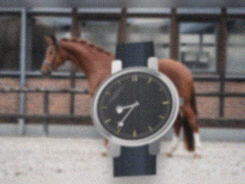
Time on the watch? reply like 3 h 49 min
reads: 8 h 36 min
